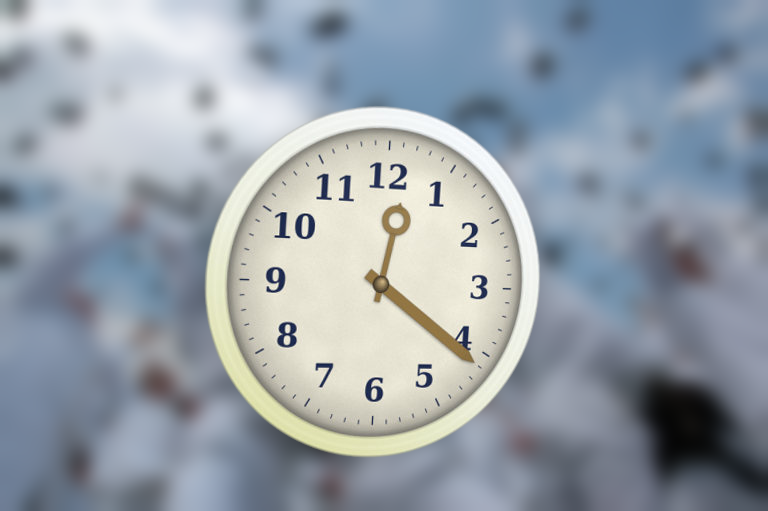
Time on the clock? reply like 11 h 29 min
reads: 12 h 21 min
